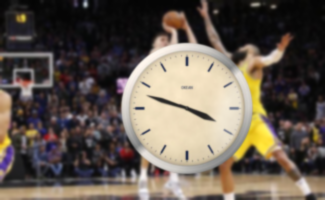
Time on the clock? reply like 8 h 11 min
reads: 3 h 48 min
